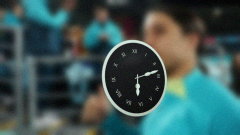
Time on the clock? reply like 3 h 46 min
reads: 6 h 13 min
